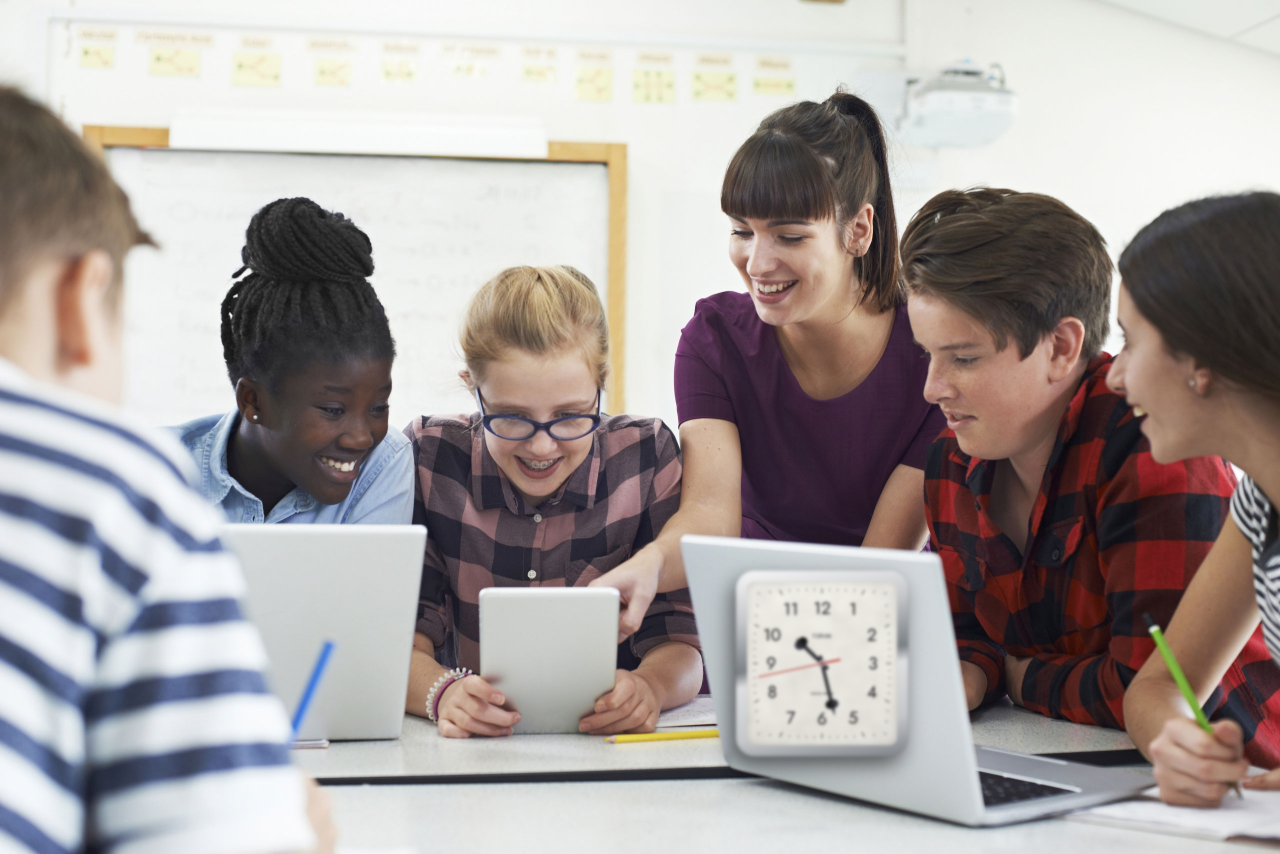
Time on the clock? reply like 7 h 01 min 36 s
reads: 10 h 27 min 43 s
